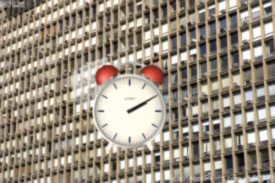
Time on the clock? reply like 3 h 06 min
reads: 2 h 10 min
